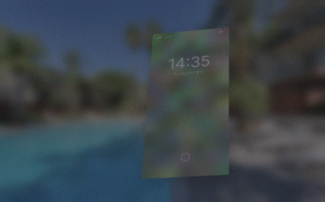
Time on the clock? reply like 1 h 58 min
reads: 14 h 35 min
